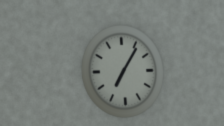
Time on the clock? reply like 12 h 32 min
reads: 7 h 06 min
